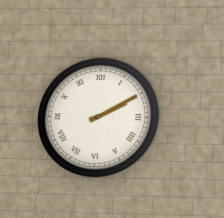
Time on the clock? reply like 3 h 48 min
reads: 2 h 10 min
